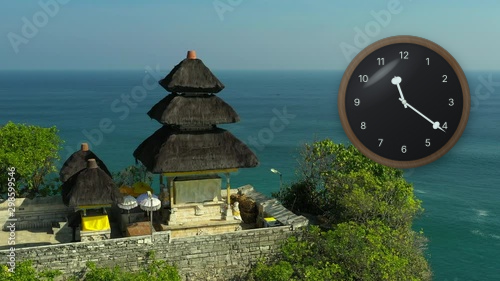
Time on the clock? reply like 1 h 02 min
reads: 11 h 21 min
